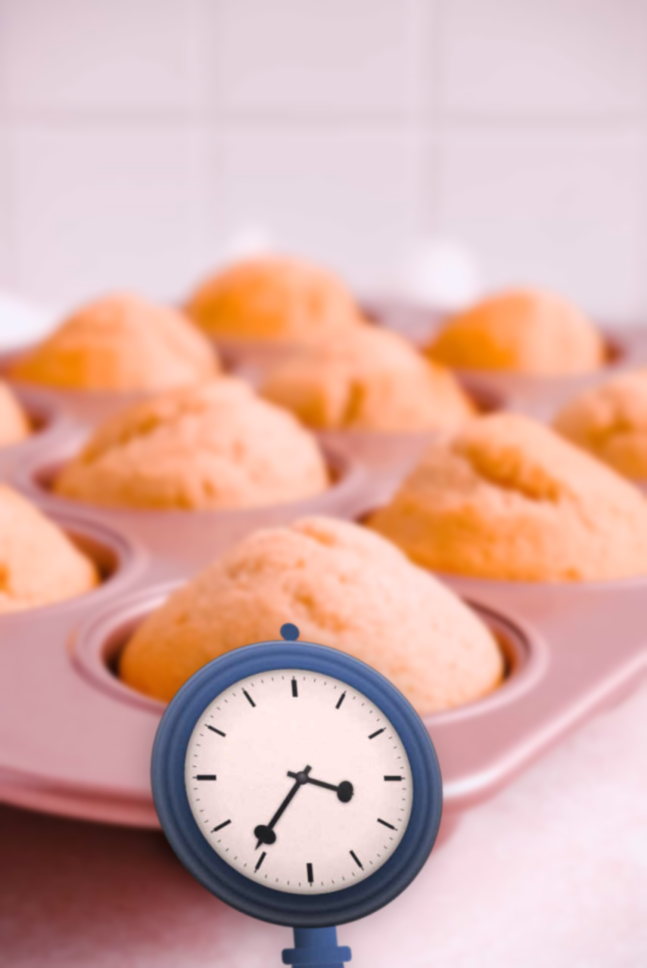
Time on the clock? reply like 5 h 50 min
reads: 3 h 36 min
